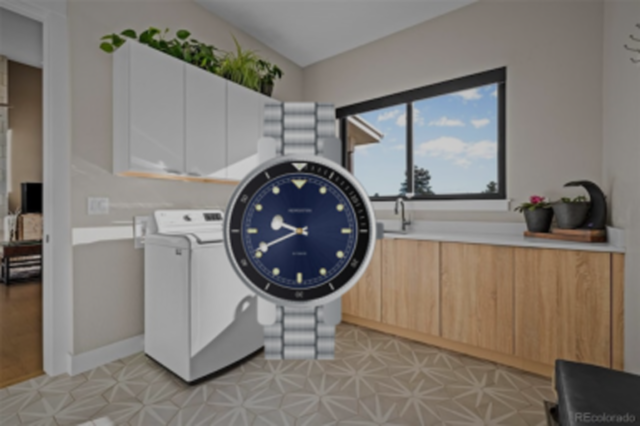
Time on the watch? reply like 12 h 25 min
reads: 9 h 41 min
